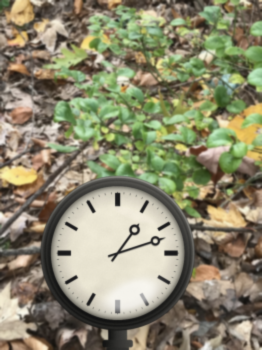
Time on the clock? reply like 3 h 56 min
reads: 1 h 12 min
